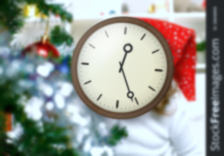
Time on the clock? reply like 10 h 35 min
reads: 12 h 26 min
